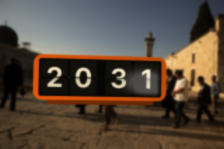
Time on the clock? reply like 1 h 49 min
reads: 20 h 31 min
